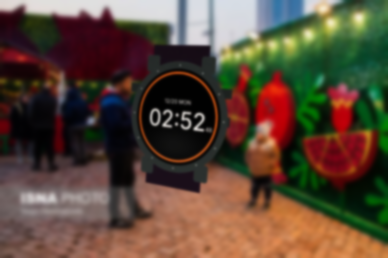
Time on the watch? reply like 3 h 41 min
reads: 2 h 52 min
